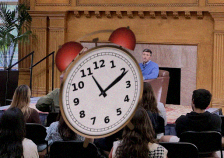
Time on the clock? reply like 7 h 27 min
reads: 11 h 11 min
